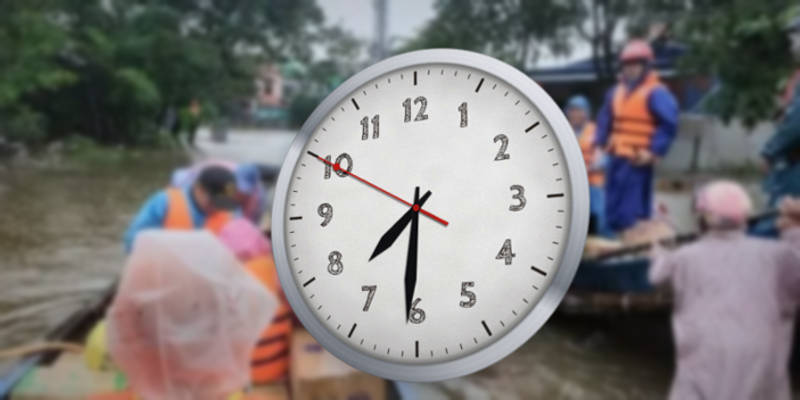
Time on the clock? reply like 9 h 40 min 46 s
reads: 7 h 30 min 50 s
